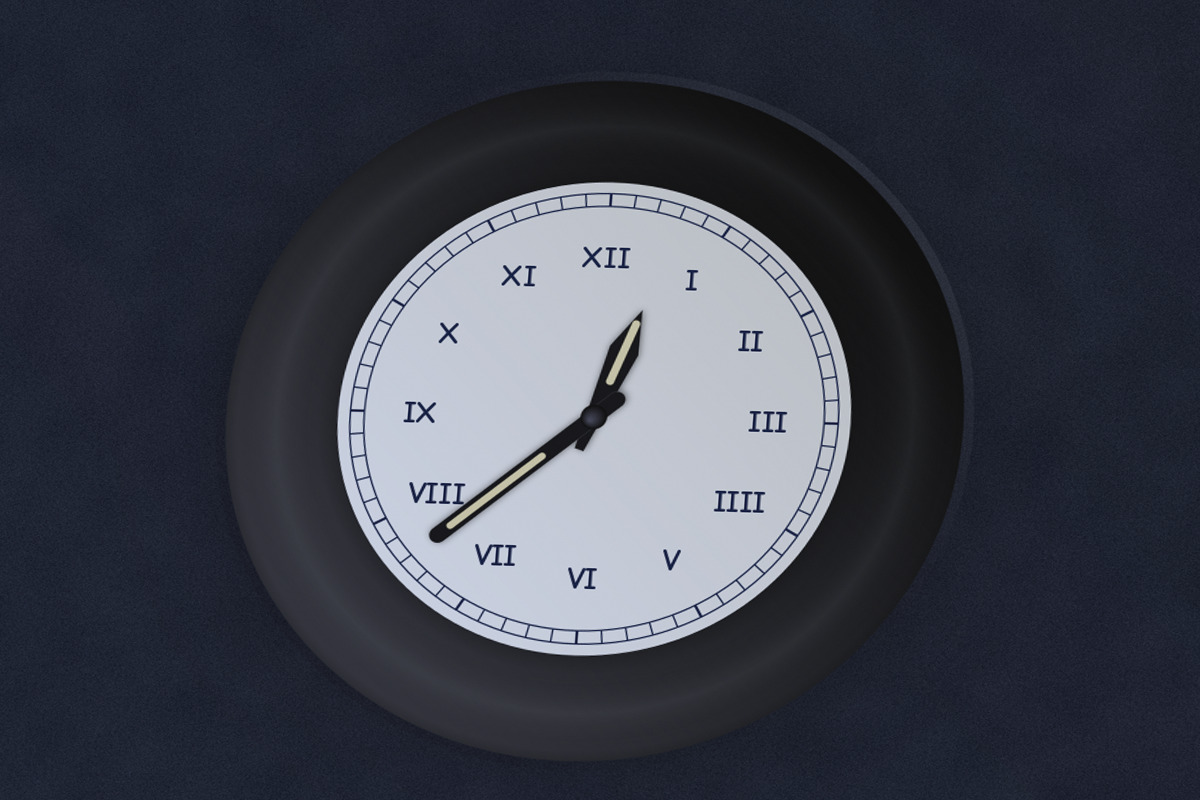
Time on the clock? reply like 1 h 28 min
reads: 12 h 38 min
